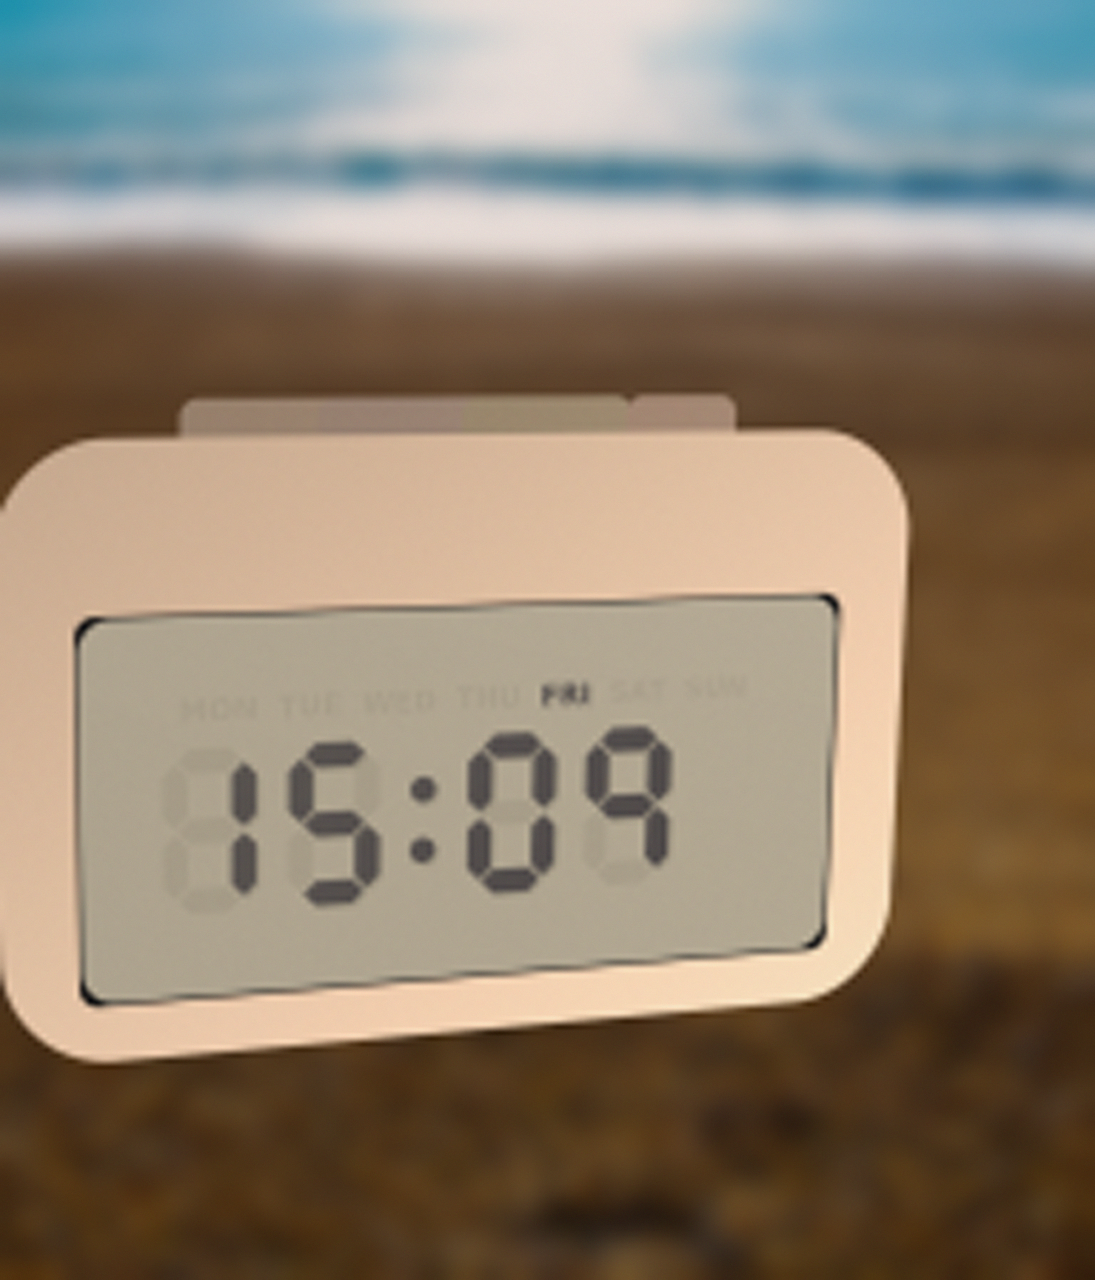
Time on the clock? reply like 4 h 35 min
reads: 15 h 09 min
